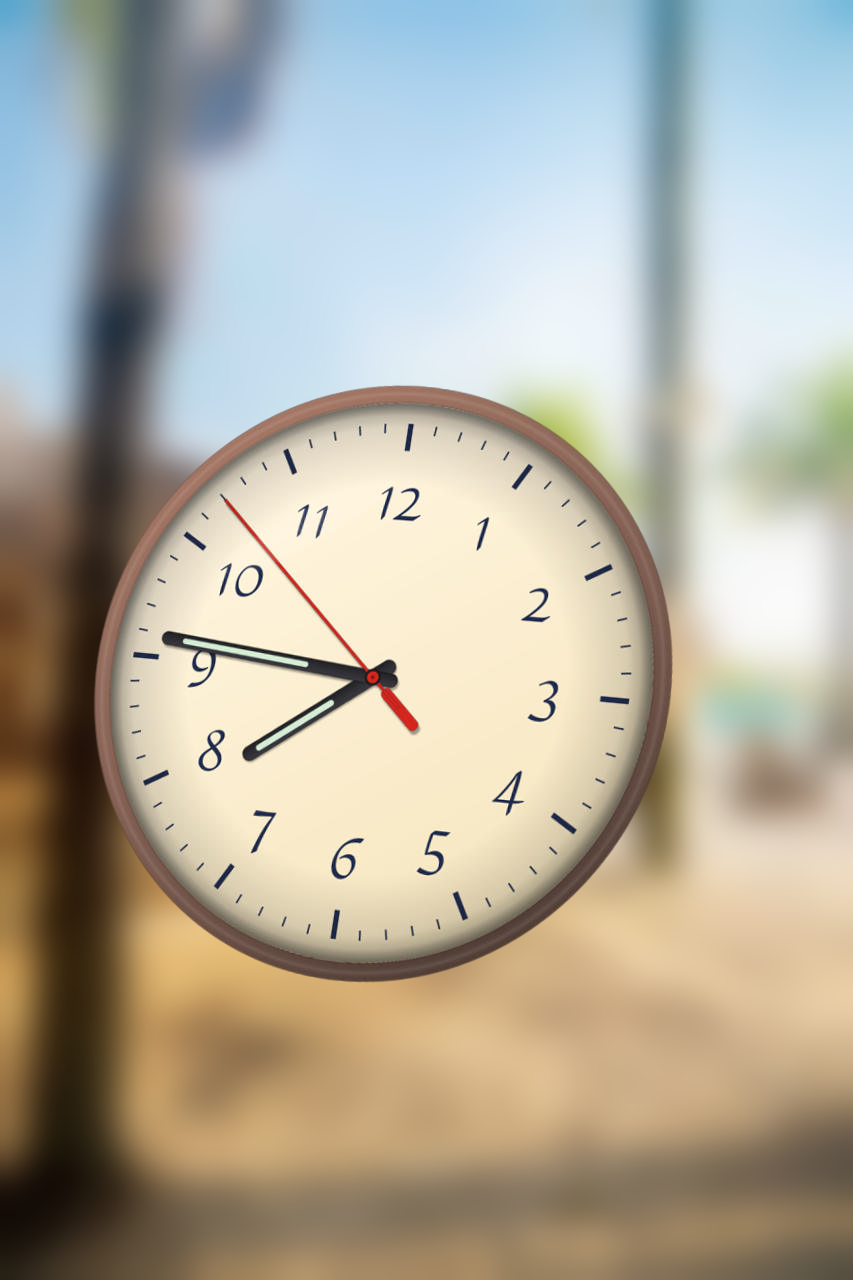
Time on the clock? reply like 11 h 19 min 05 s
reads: 7 h 45 min 52 s
